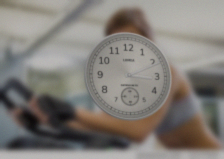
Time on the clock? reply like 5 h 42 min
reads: 3 h 11 min
